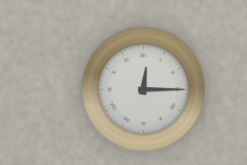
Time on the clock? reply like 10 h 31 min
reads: 12 h 15 min
